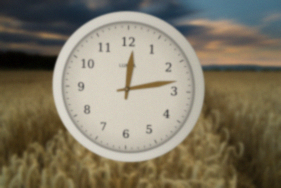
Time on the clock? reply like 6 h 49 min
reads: 12 h 13 min
